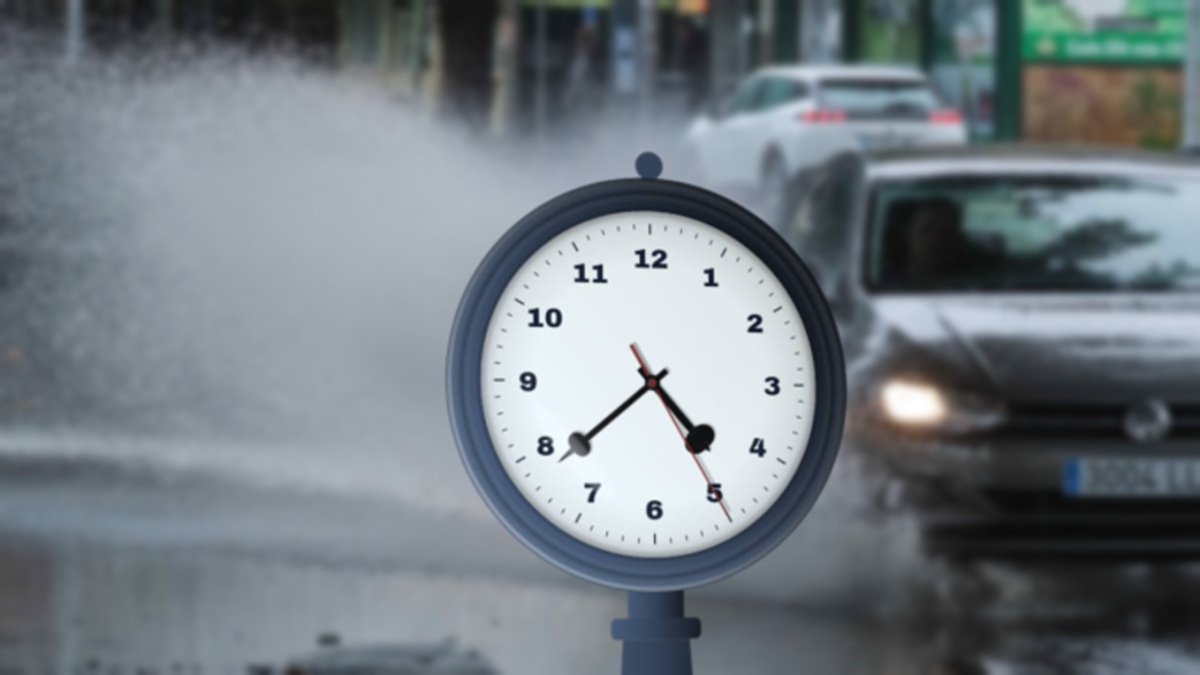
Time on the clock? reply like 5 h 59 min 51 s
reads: 4 h 38 min 25 s
